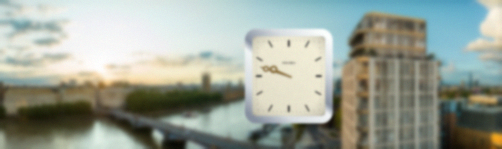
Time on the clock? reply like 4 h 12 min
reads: 9 h 48 min
